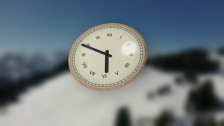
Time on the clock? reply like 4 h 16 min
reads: 5 h 49 min
